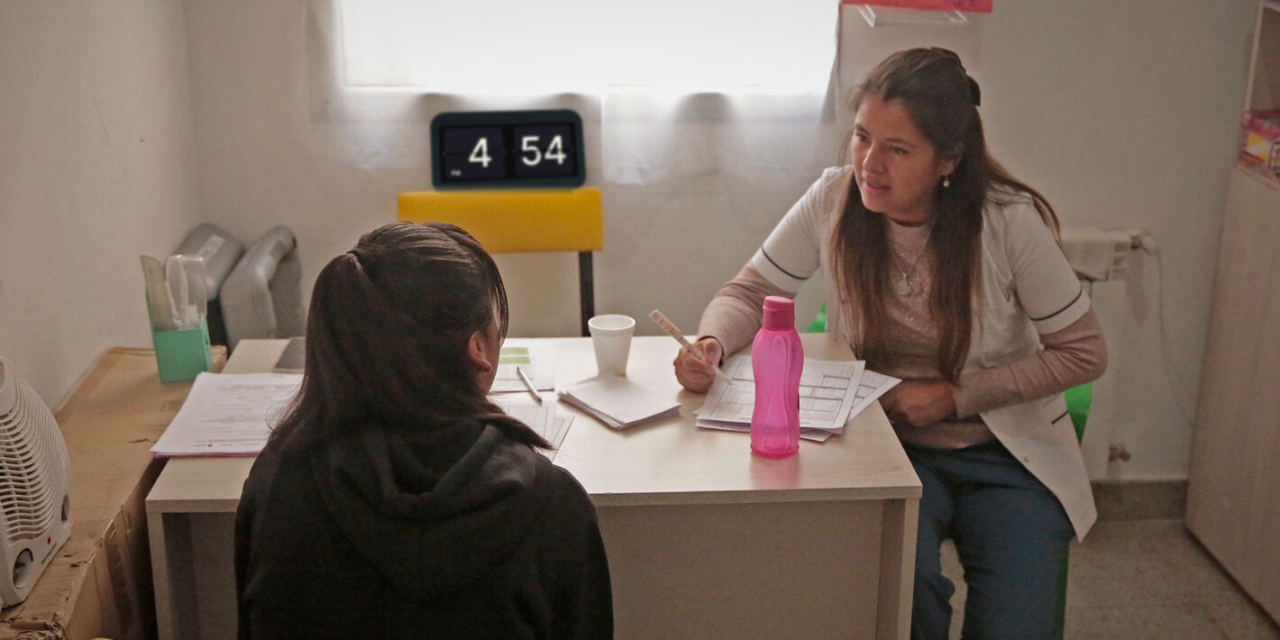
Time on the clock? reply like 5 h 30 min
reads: 4 h 54 min
